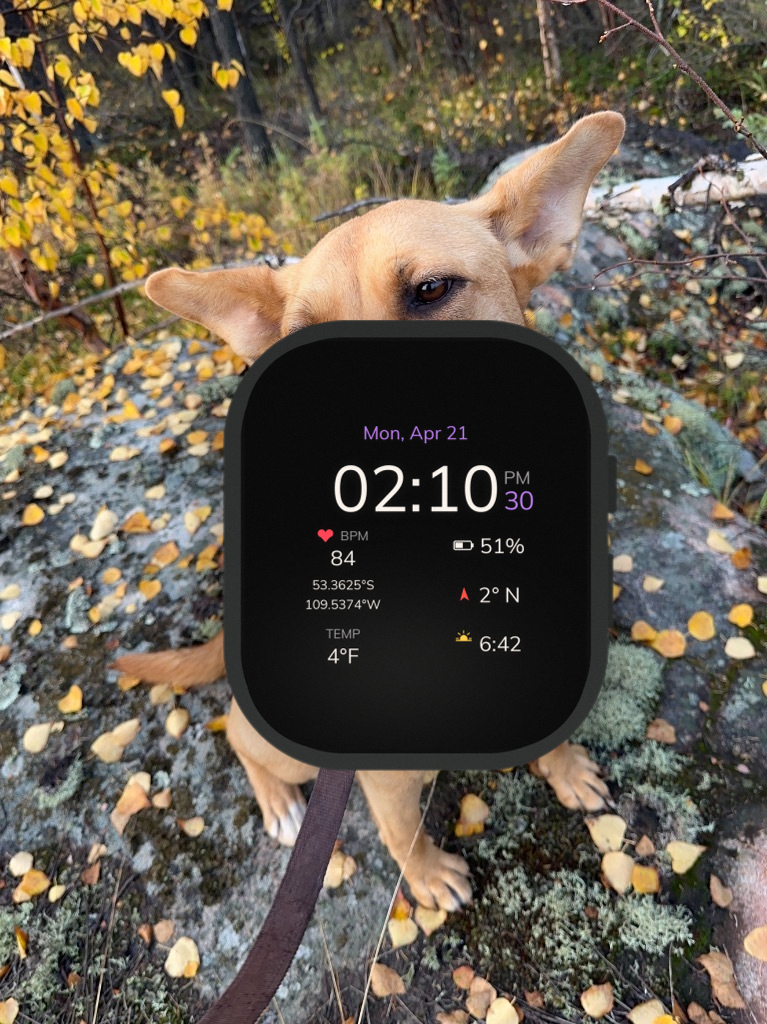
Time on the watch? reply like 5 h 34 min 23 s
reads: 2 h 10 min 30 s
